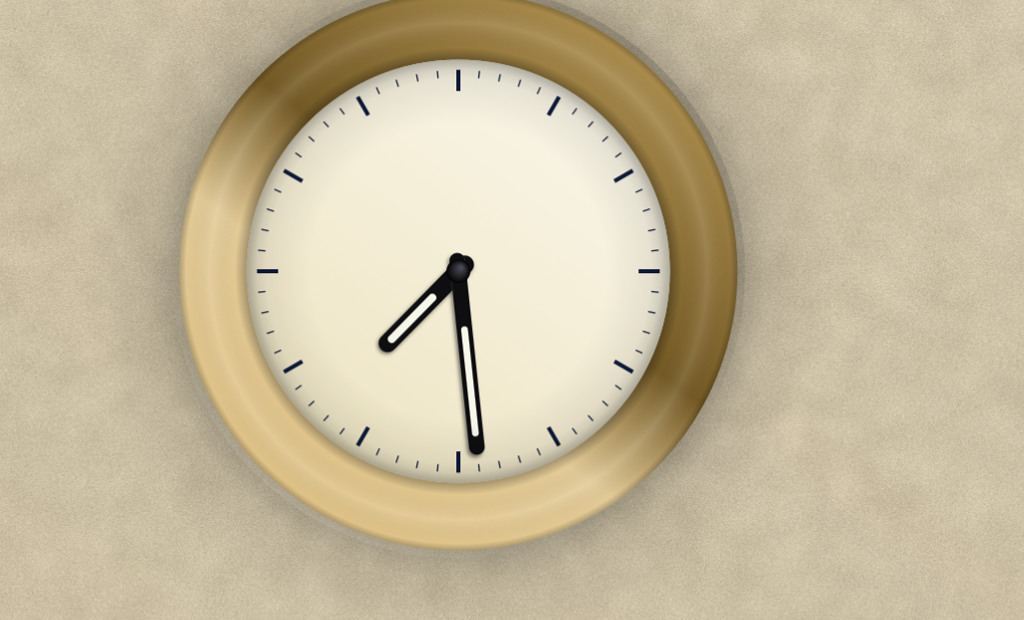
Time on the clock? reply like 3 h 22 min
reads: 7 h 29 min
